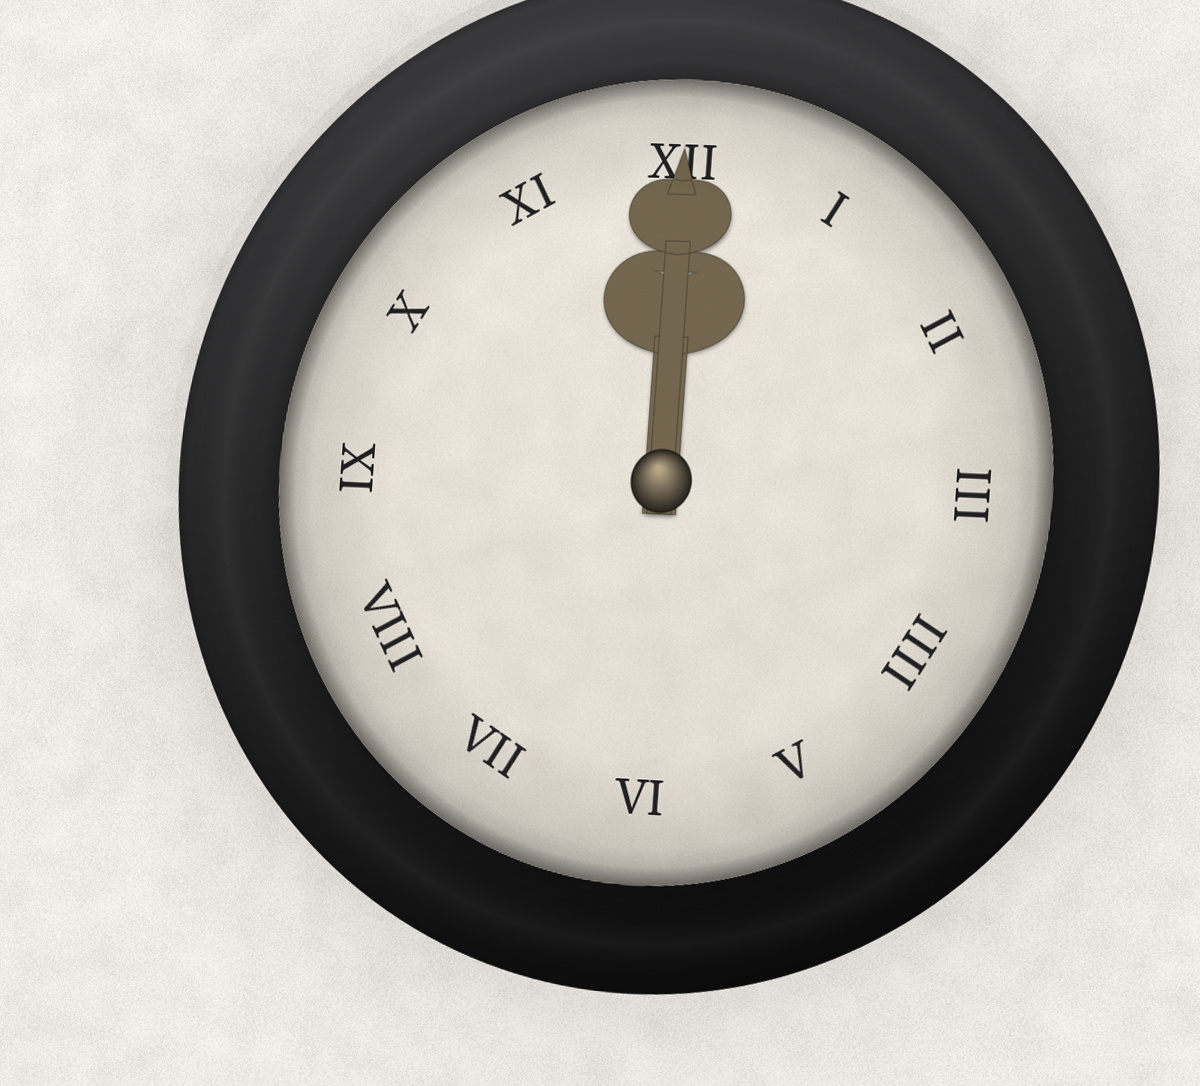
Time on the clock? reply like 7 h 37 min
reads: 12 h 00 min
